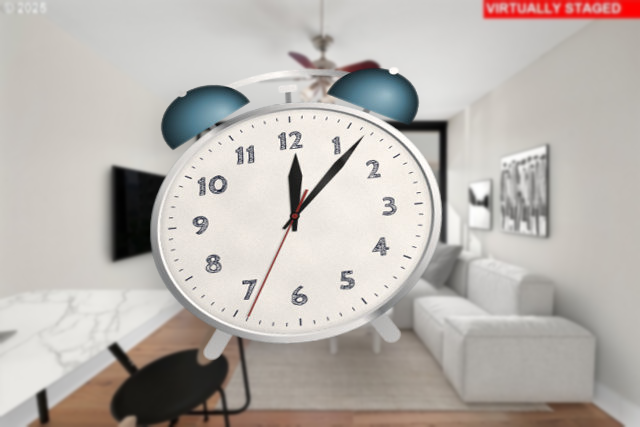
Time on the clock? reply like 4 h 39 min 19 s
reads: 12 h 06 min 34 s
